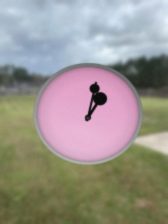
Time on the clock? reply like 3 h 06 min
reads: 1 h 02 min
